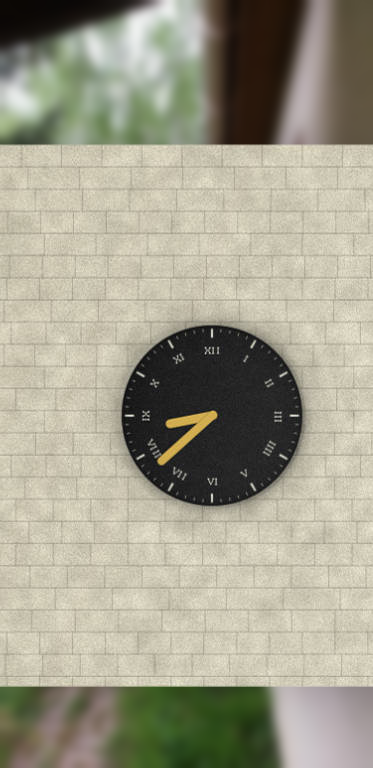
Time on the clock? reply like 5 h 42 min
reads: 8 h 38 min
